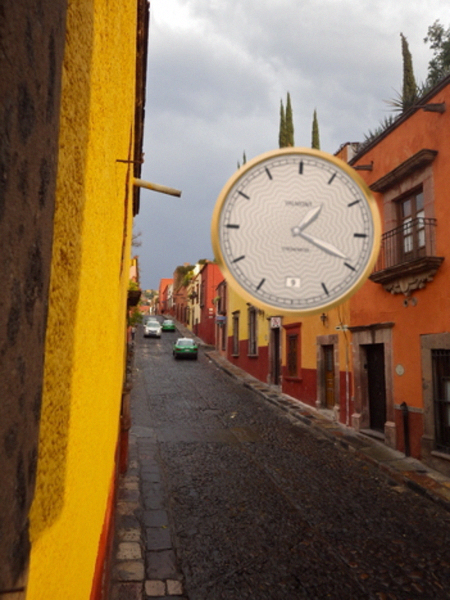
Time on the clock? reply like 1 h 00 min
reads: 1 h 19 min
